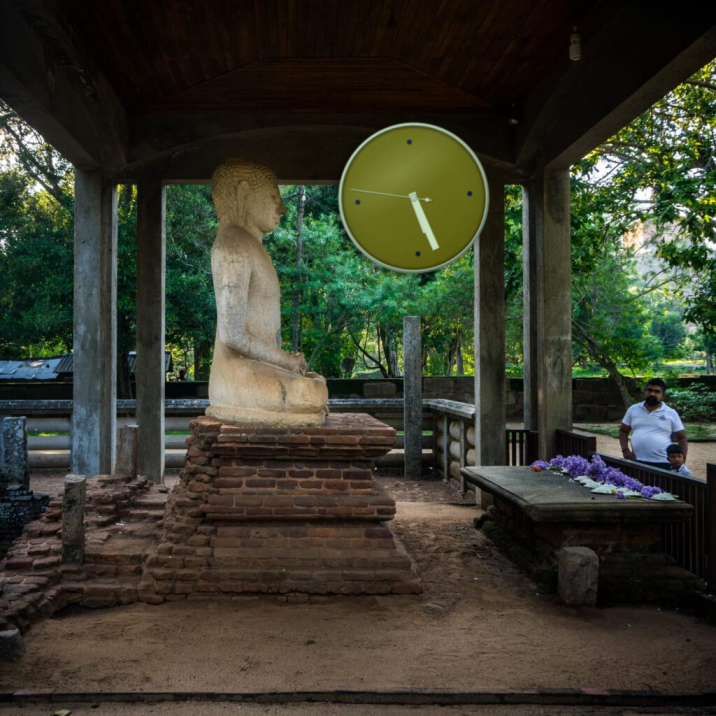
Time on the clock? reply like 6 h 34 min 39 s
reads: 5 h 26 min 47 s
